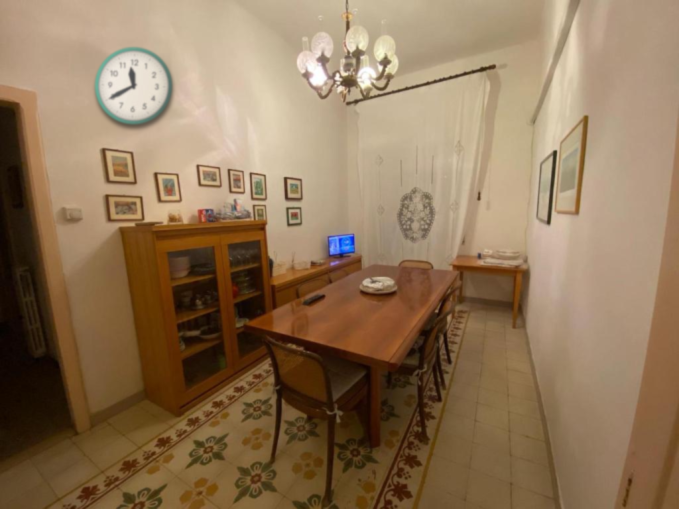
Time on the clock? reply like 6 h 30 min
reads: 11 h 40 min
